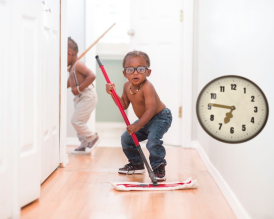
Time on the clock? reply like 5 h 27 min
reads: 6 h 46 min
